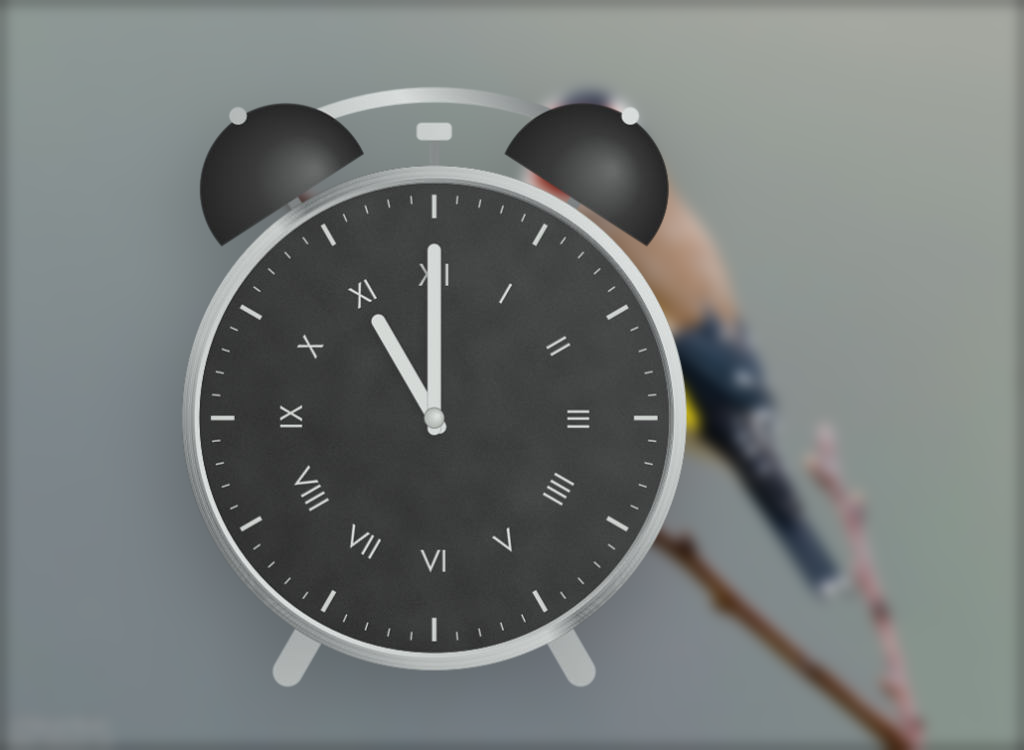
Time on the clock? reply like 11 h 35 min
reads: 11 h 00 min
